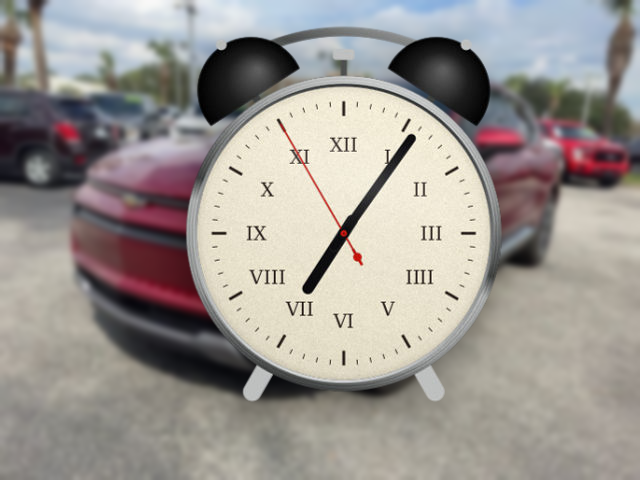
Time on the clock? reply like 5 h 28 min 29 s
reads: 7 h 05 min 55 s
